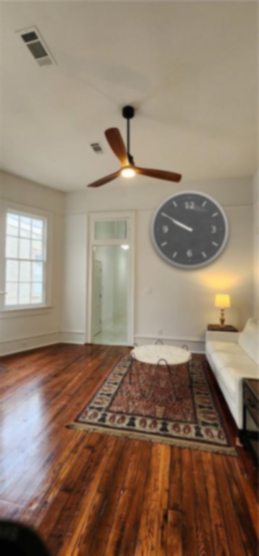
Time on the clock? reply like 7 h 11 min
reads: 9 h 50 min
